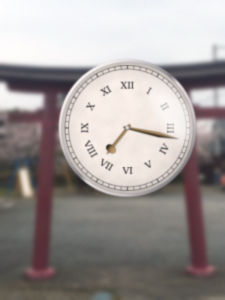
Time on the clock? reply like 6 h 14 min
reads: 7 h 17 min
